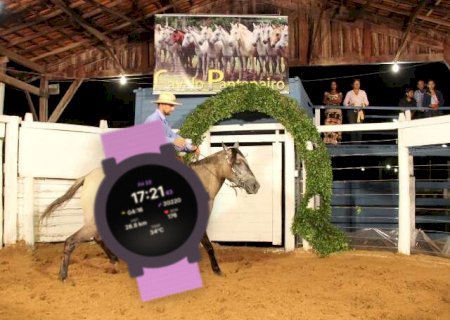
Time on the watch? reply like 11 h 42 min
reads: 17 h 21 min
